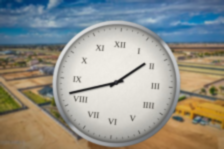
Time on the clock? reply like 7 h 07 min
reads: 1 h 42 min
